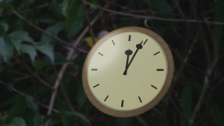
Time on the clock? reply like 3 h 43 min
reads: 12 h 04 min
